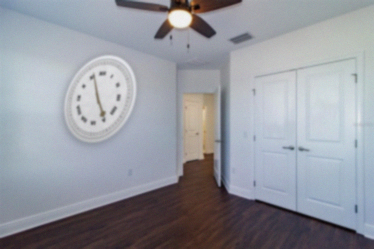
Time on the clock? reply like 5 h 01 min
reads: 4 h 56 min
